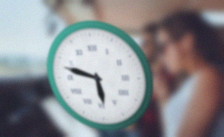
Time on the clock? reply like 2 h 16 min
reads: 5 h 48 min
